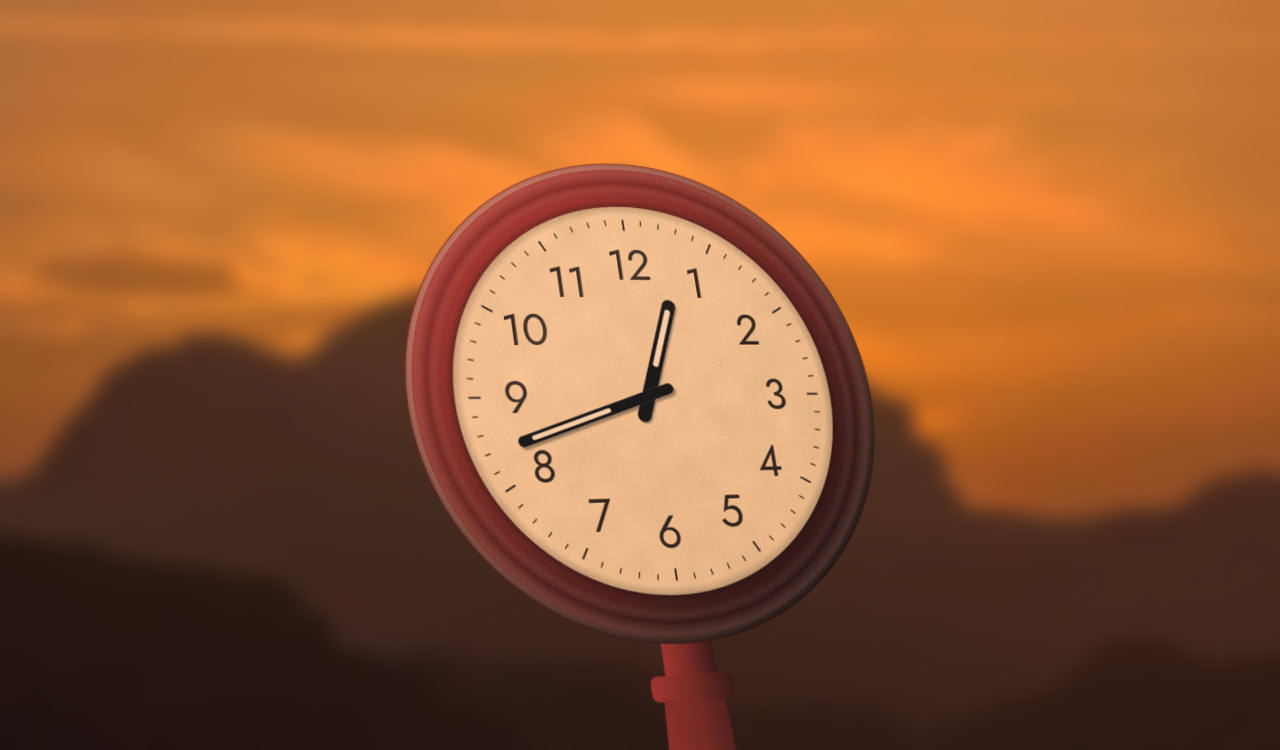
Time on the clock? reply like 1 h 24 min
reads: 12 h 42 min
